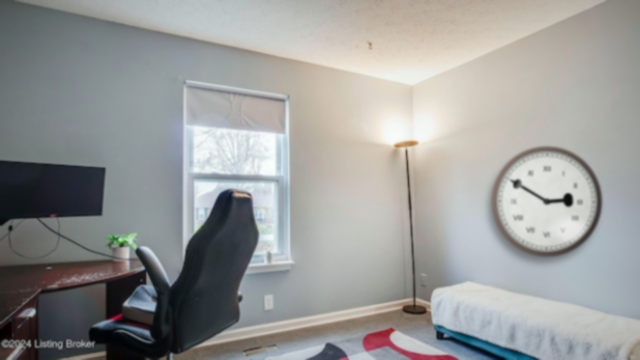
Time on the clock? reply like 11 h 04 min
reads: 2 h 50 min
